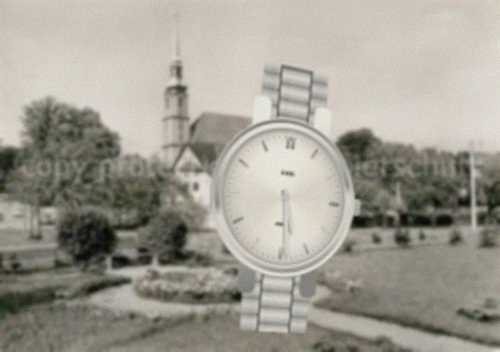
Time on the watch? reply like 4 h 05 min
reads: 5 h 29 min
